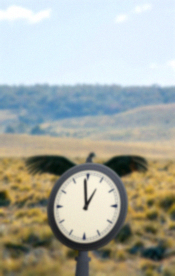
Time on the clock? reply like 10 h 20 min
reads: 12 h 59 min
